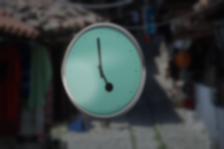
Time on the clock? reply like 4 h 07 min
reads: 4 h 59 min
